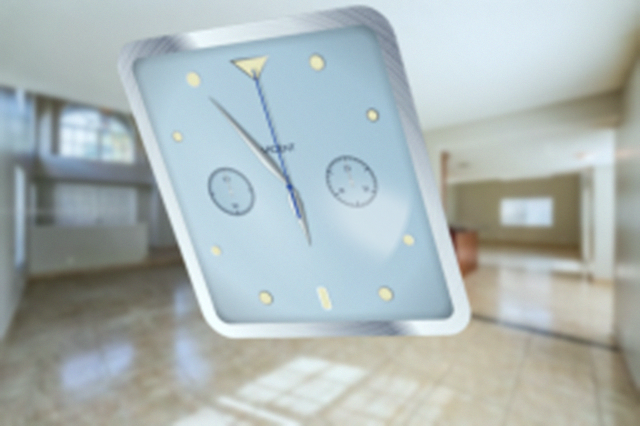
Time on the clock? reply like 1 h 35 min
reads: 5 h 55 min
